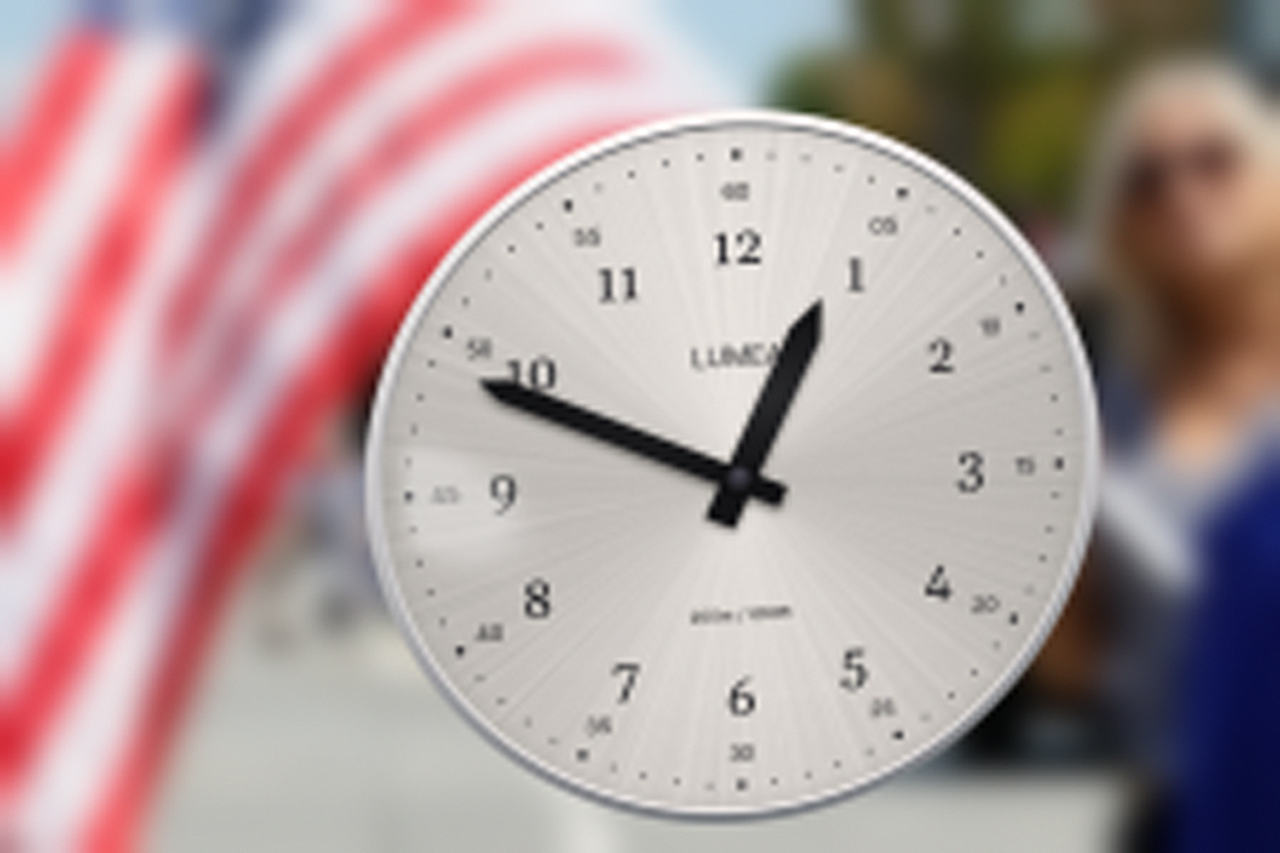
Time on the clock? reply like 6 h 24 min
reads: 12 h 49 min
